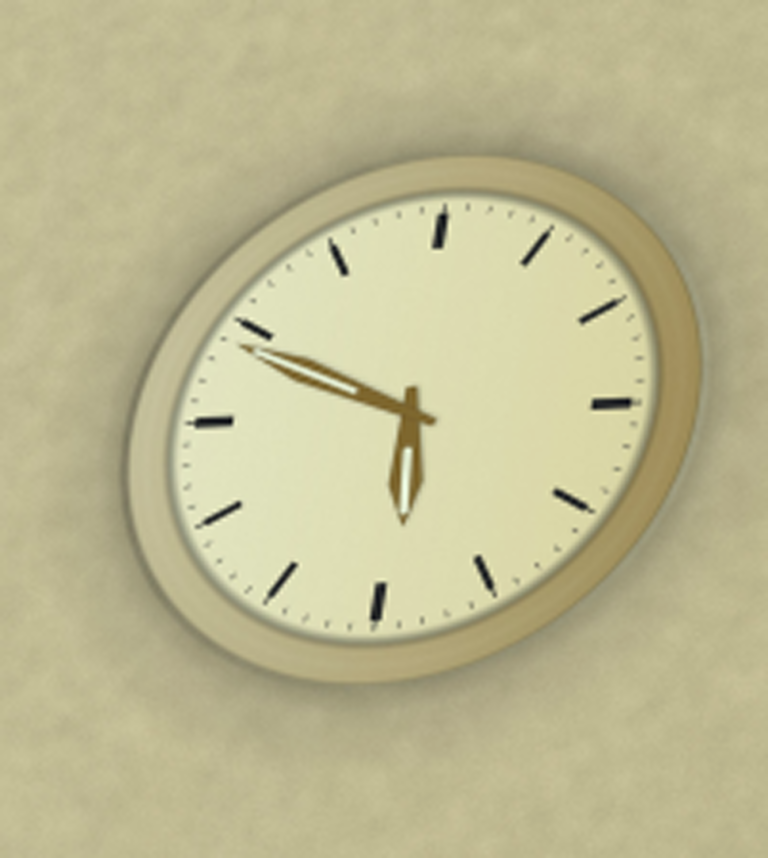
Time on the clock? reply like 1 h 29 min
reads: 5 h 49 min
